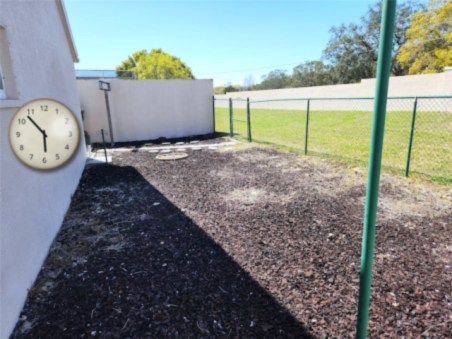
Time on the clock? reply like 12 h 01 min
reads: 5 h 53 min
